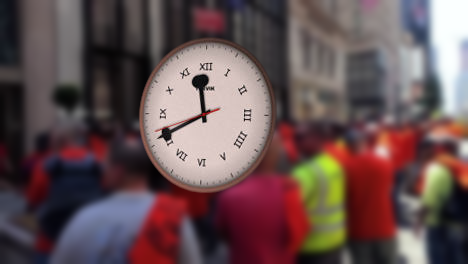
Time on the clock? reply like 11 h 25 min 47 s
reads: 11 h 40 min 42 s
